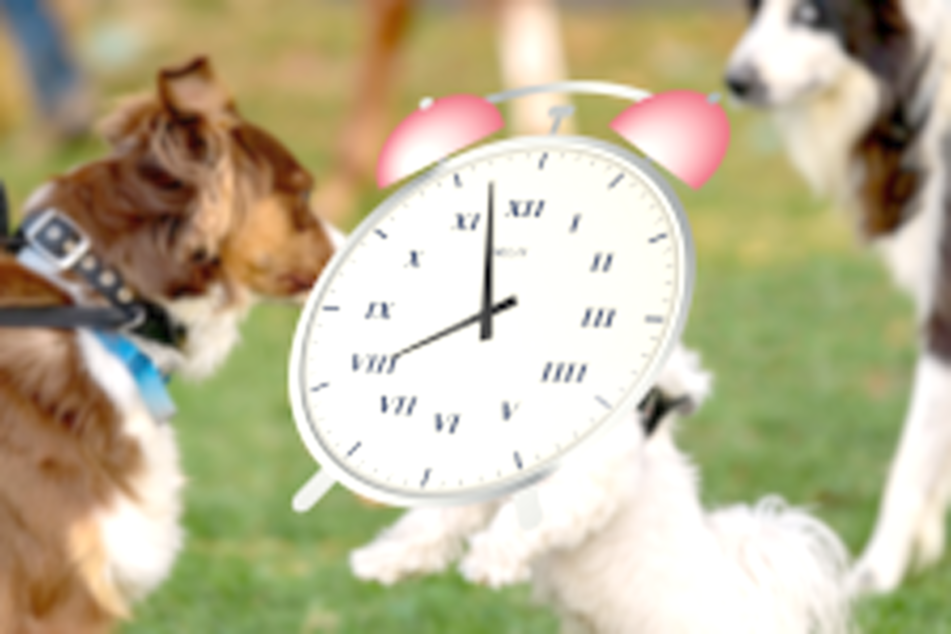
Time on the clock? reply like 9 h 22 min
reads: 7 h 57 min
